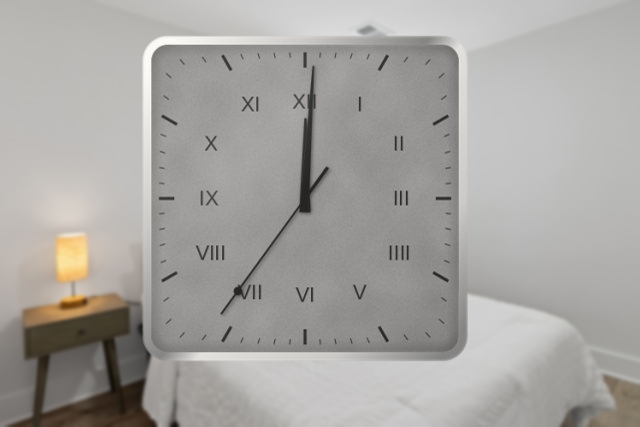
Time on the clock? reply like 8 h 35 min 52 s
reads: 12 h 00 min 36 s
